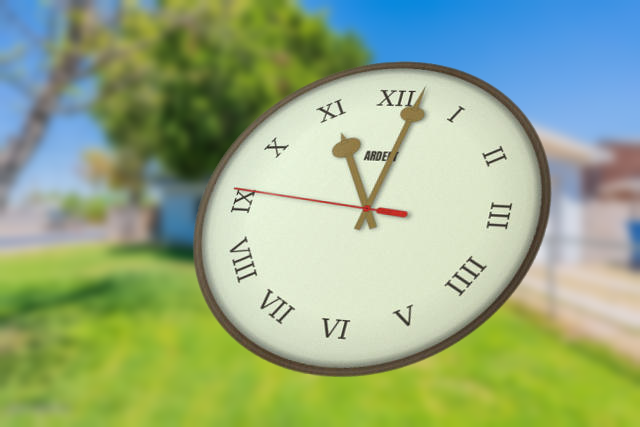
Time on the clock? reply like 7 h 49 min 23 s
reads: 11 h 01 min 46 s
